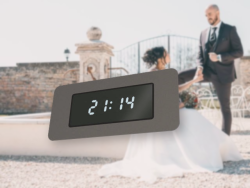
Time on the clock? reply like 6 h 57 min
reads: 21 h 14 min
